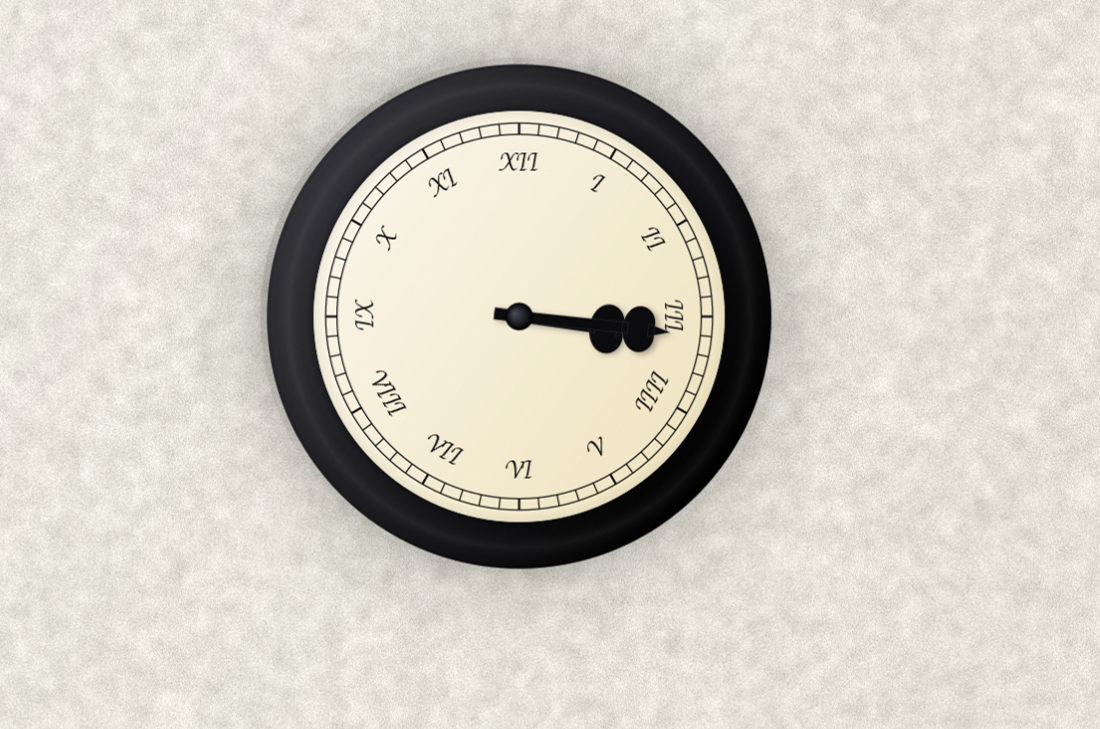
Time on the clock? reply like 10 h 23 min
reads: 3 h 16 min
